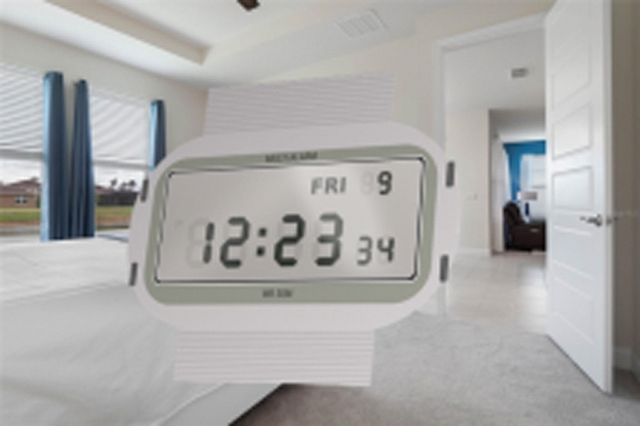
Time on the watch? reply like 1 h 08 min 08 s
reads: 12 h 23 min 34 s
